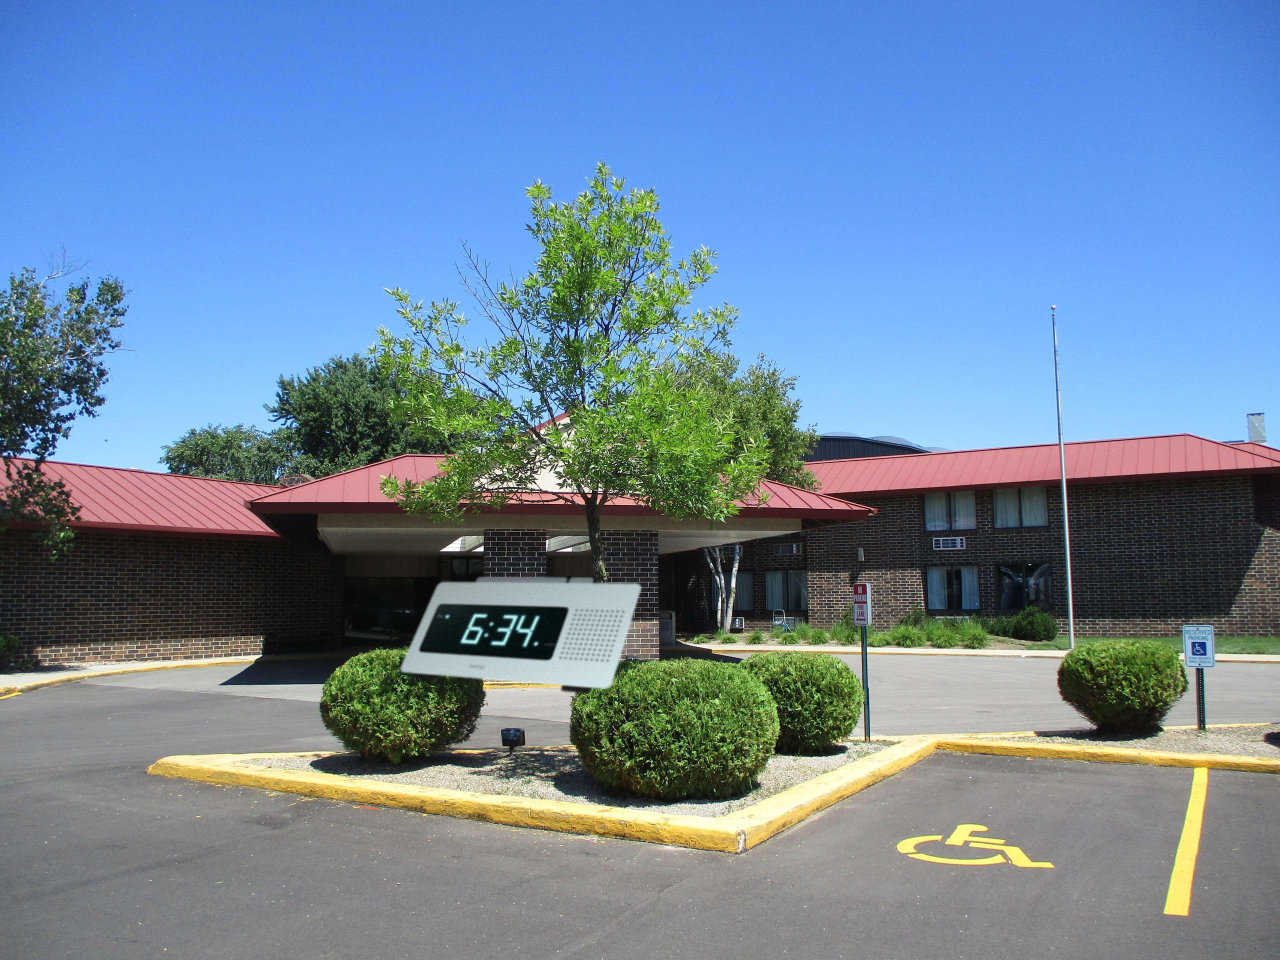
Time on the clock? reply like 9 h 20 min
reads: 6 h 34 min
